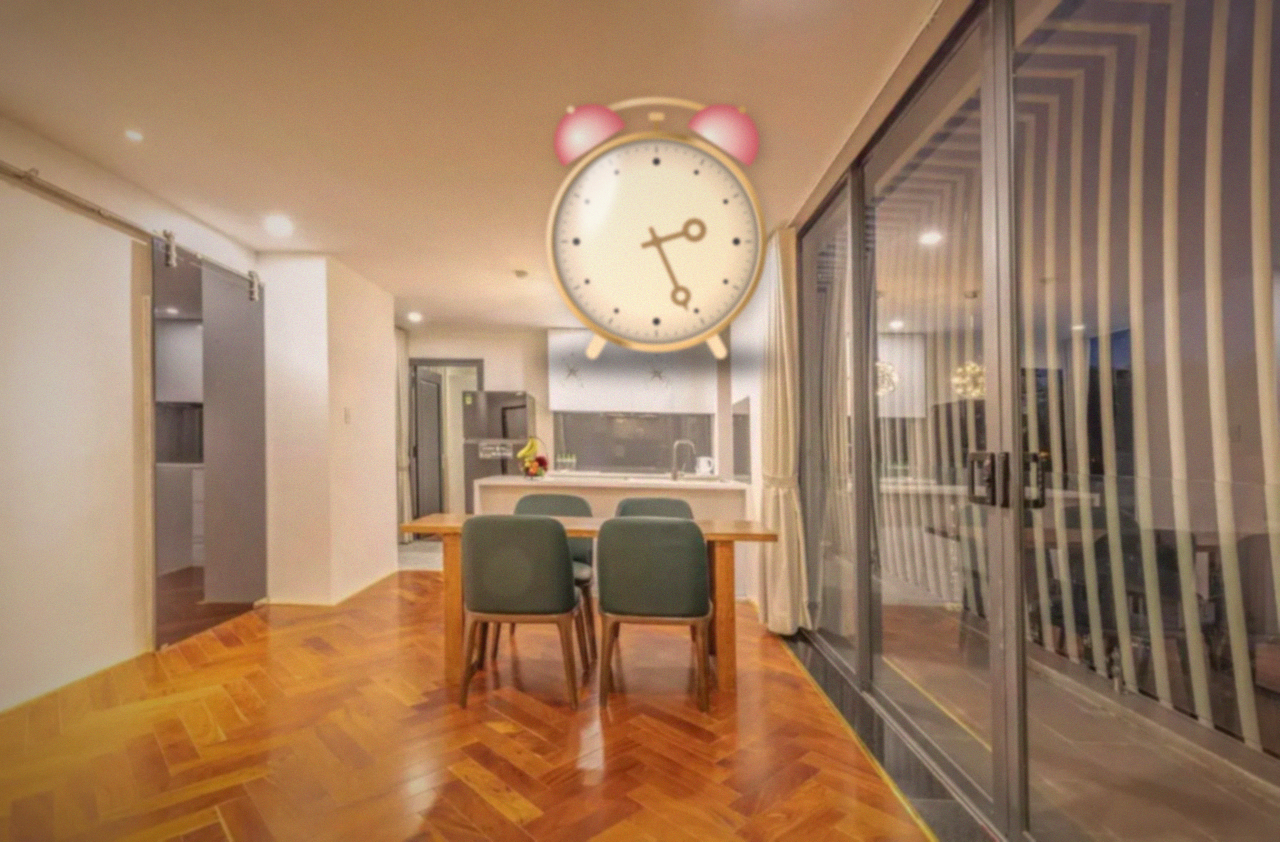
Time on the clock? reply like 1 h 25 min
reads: 2 h 26 min
